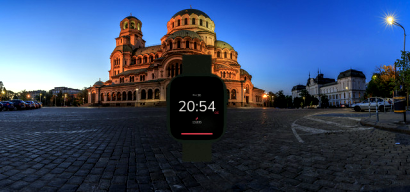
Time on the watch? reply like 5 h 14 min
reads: 20 h 54 min
